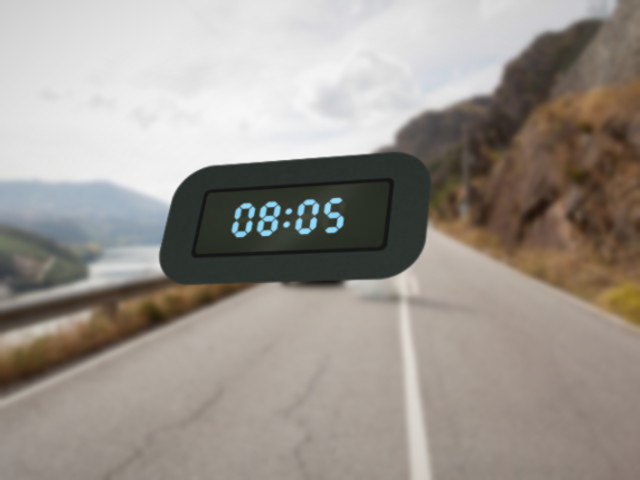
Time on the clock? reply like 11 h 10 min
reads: 8 h 05 min
